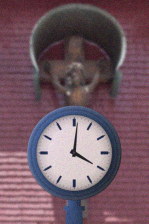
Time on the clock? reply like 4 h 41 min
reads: 4 h 01 min
